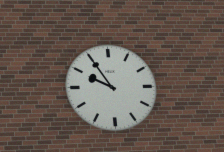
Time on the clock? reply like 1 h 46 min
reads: 9 h 55 min
